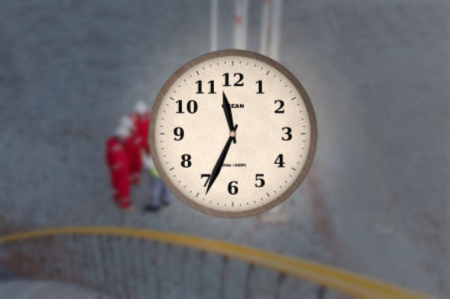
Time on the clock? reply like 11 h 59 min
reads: 11 h 34 min
